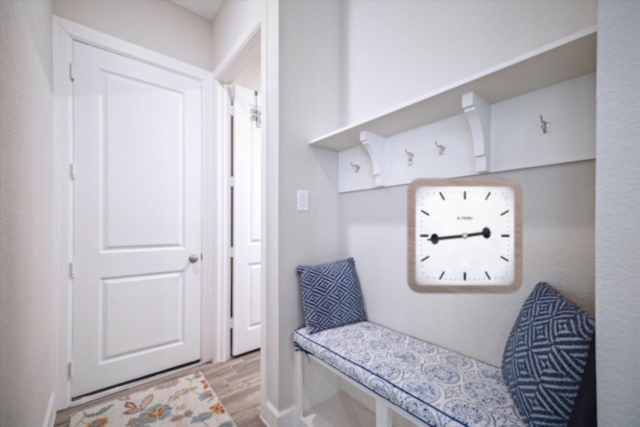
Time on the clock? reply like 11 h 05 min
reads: 2 h 44 min
